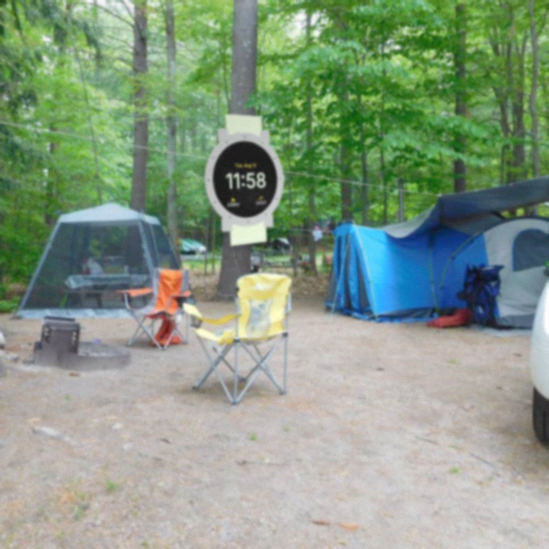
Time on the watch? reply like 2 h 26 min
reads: 11 h 58 min
